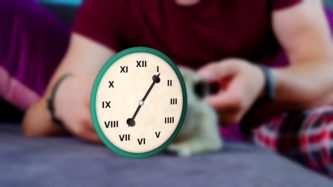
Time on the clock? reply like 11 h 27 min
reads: 7 h 06 min
